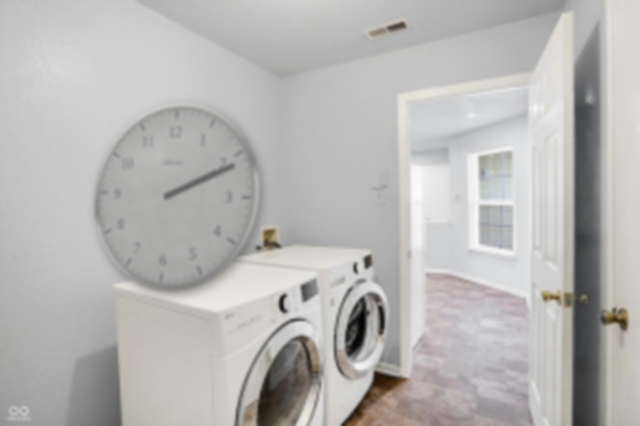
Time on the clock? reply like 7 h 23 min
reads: 2 h 11 min
